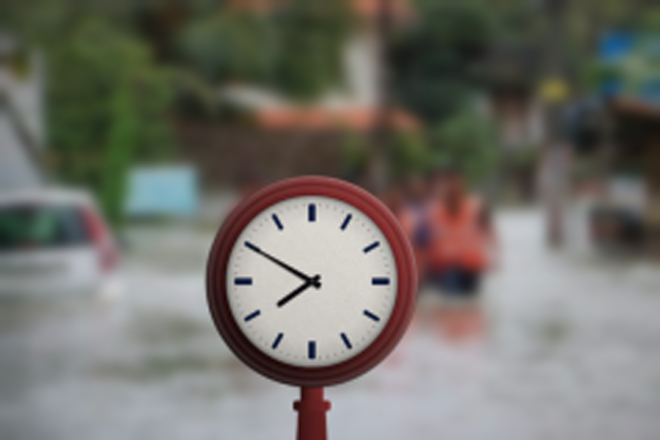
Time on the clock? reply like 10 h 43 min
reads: 7 h 50 min
